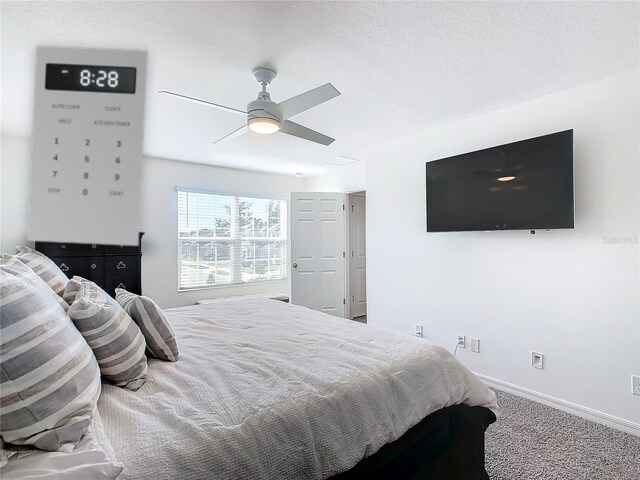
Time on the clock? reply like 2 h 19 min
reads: 8 h 28 min
